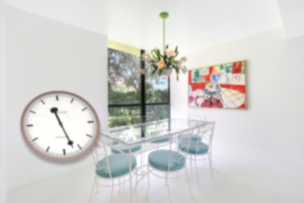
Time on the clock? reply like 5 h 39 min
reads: 11 h 27 min
